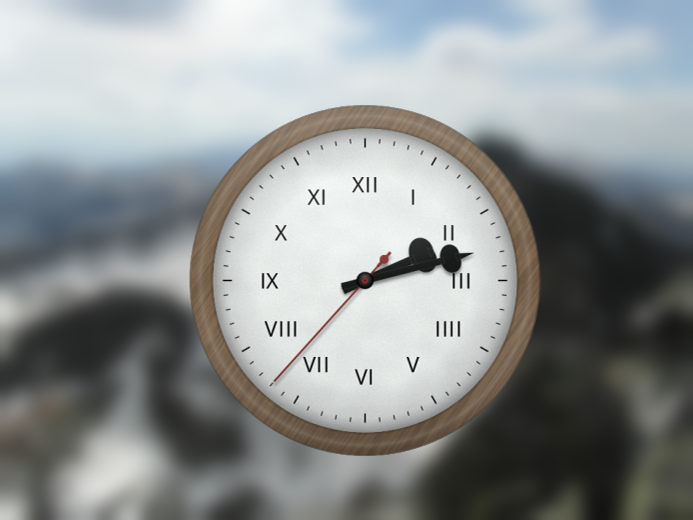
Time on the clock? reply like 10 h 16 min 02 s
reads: 2 h 12 min 37 s
